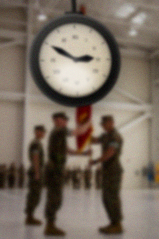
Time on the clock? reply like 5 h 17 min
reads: 2 h 50 min
